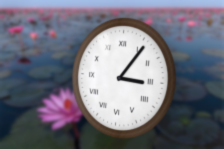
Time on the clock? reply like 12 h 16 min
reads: 3 h 06 min
